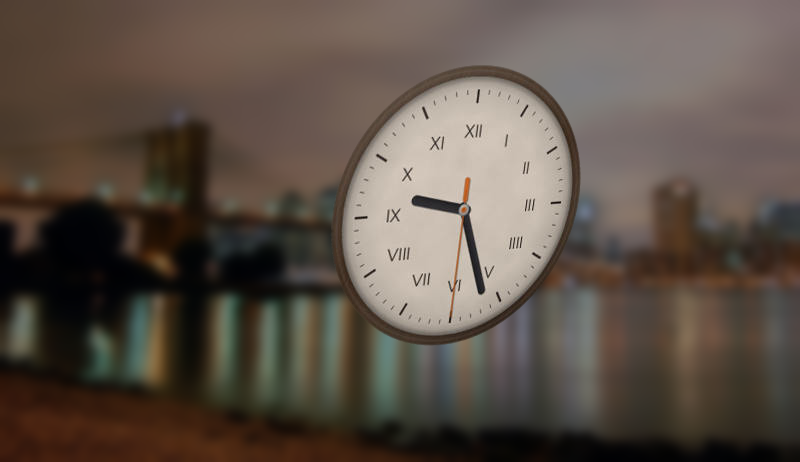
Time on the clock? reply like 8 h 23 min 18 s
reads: 9 h 26 min 30 s
